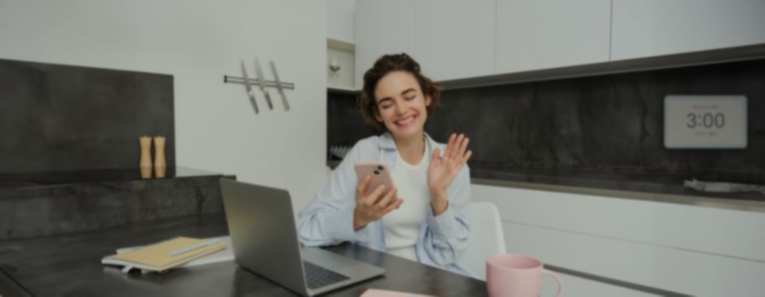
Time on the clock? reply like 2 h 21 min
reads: 3 h 00 min
